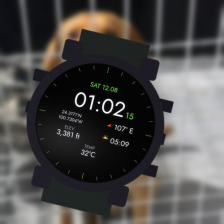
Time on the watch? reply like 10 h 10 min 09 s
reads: 1 h 02 min 15 s
